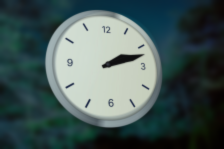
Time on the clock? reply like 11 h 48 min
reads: 2 h 12 min
